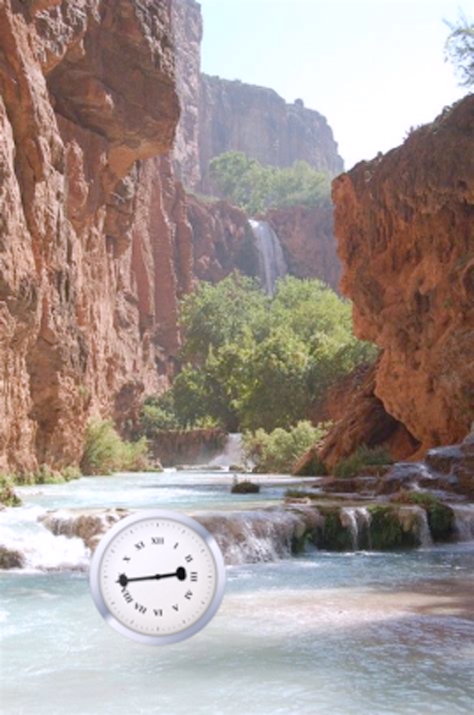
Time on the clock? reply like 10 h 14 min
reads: 2 h 44 min
